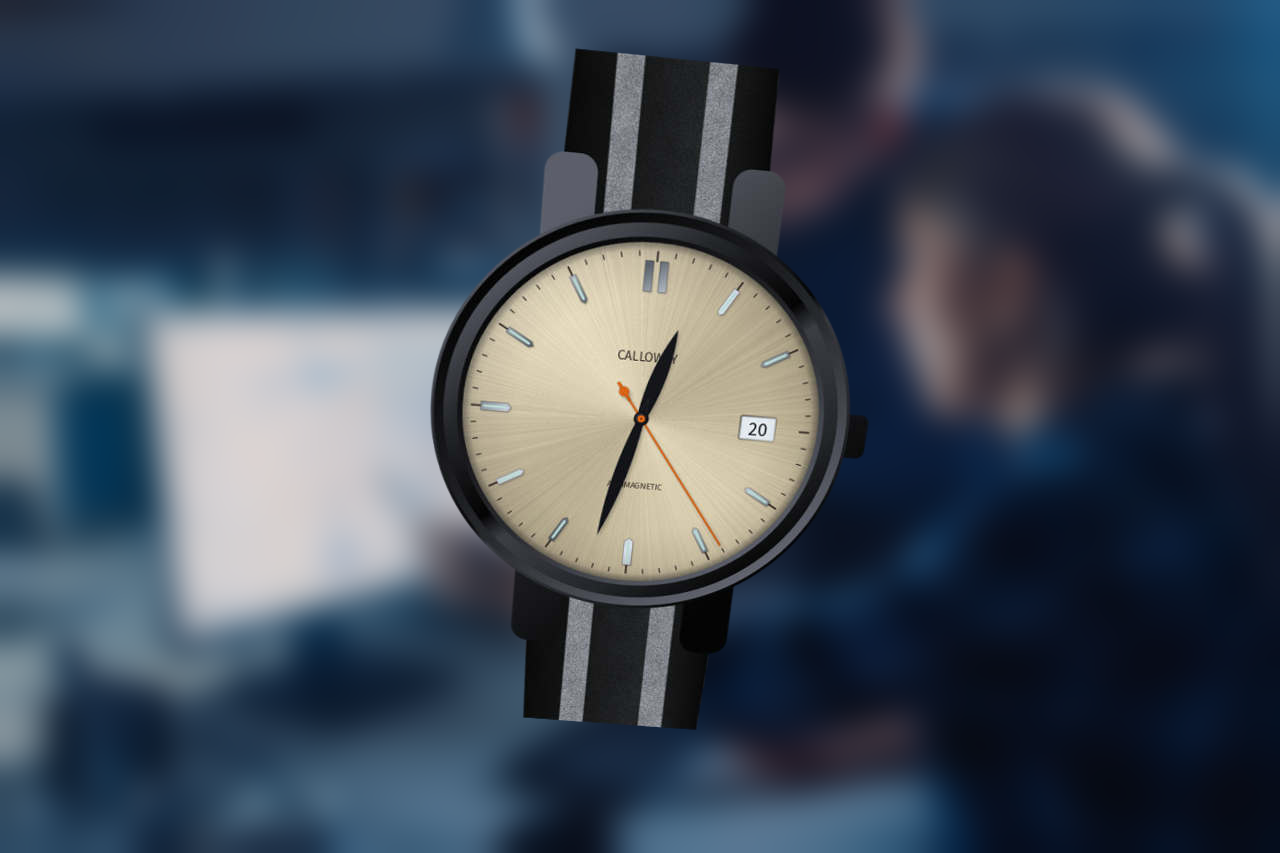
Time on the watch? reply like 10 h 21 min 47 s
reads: 12 h 32 min 24 s
